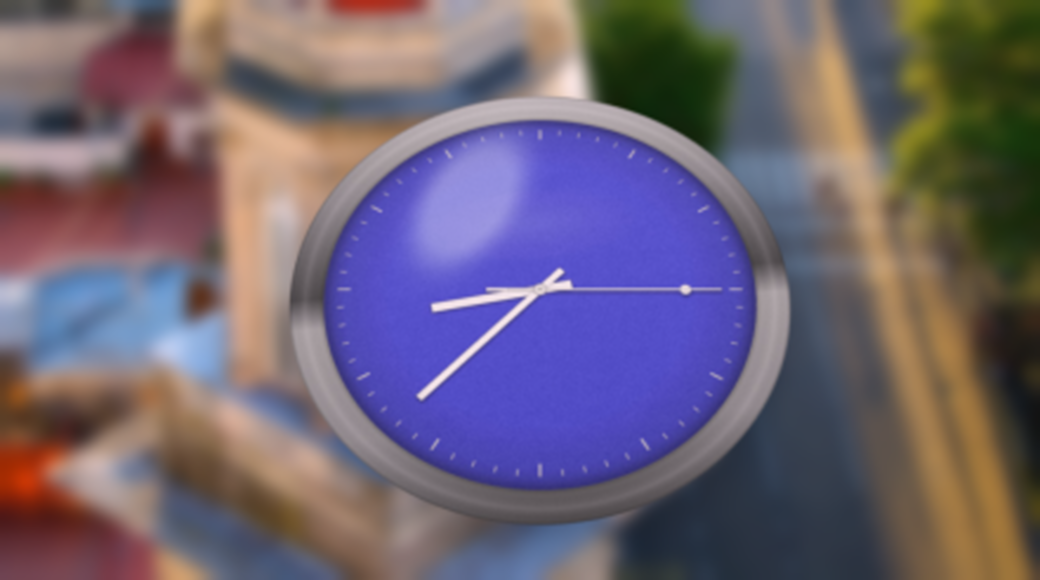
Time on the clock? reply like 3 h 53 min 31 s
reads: 8 h 37 min 15 s
